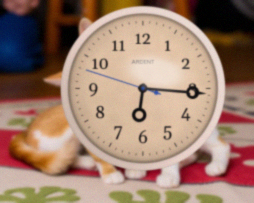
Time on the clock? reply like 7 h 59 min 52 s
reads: 6 h 15 min 48 s
